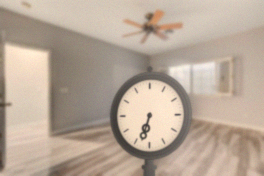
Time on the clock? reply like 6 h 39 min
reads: 6 h 33 min
